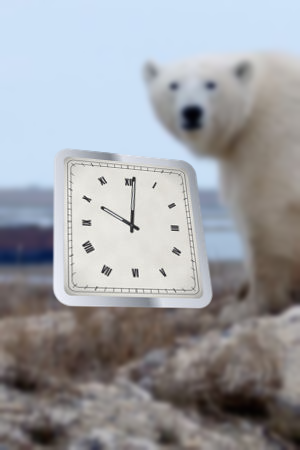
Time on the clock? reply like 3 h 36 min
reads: 10 h 01 min
